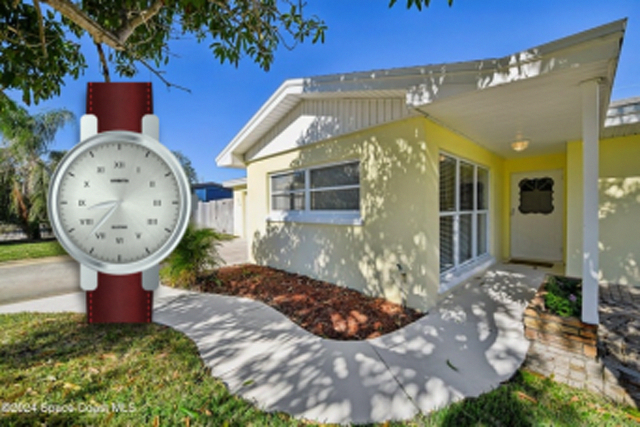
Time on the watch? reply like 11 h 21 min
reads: 8 h 37 min
